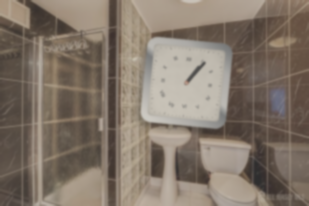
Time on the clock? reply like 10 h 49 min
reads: 1 h 06 min
